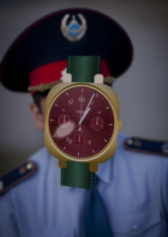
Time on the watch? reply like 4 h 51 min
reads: 1 h 04 min
